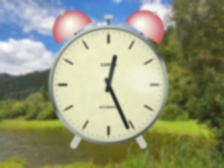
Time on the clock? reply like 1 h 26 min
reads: 12 h 26 min
